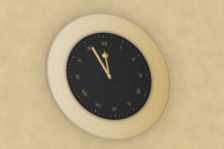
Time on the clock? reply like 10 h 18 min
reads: 11 h 56 min
